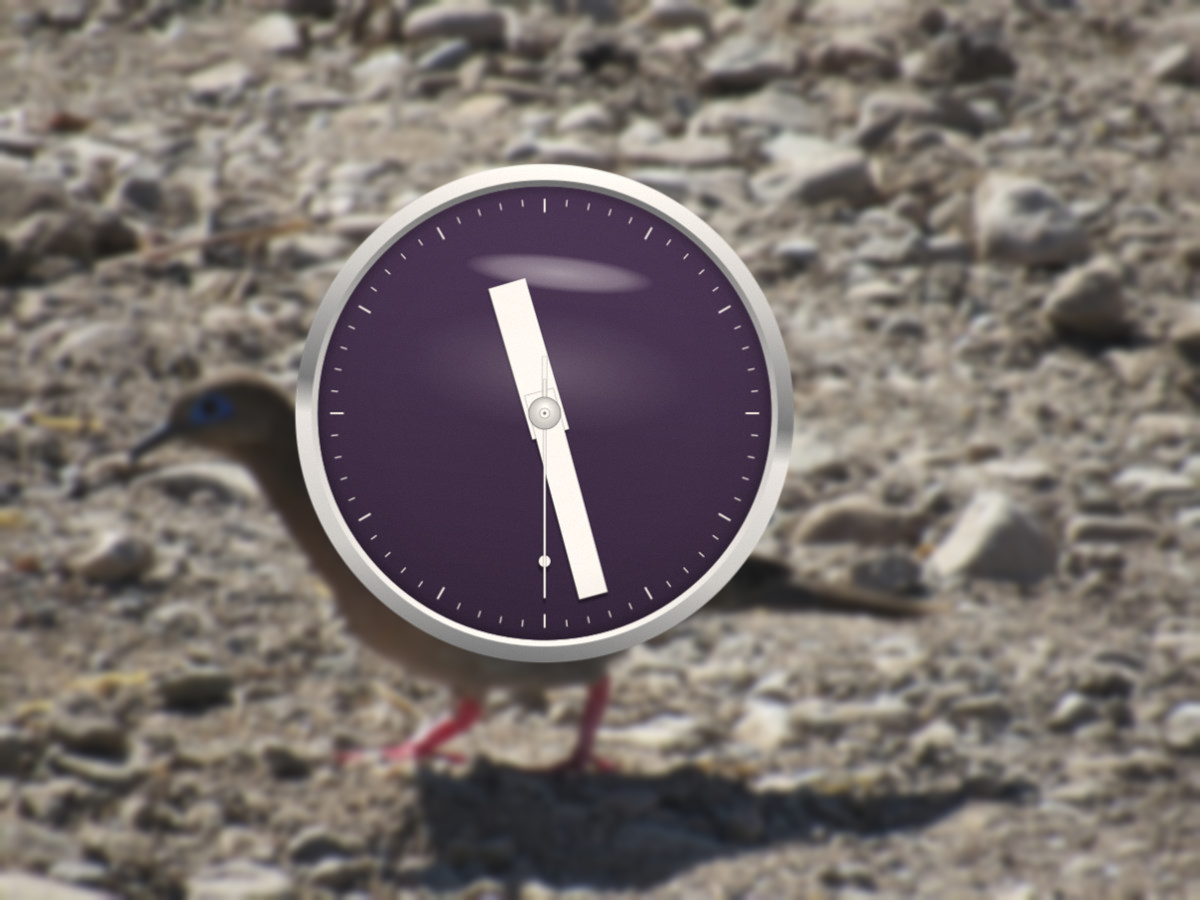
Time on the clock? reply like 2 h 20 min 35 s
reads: 11 h 27 min 30 s
